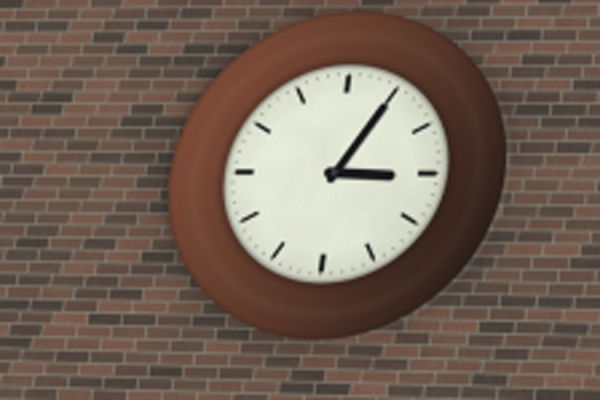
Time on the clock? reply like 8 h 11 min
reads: 3 h 05 min
